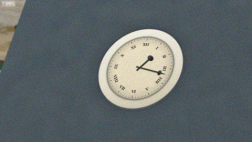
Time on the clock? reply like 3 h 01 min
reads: 1 h 17 min
